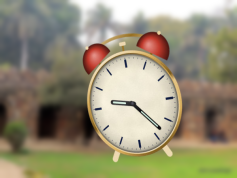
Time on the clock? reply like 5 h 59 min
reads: 9 h 23 min
